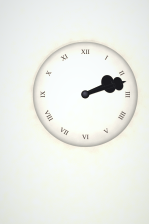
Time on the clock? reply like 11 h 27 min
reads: 2 h 12 min
